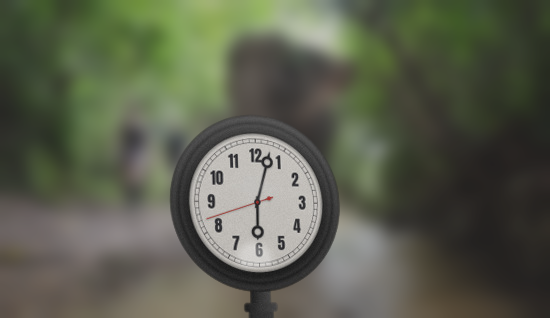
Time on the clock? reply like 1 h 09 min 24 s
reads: 6 h 02 min 42 s
